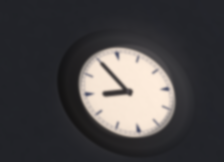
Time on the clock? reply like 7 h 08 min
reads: 8 h 55 min
